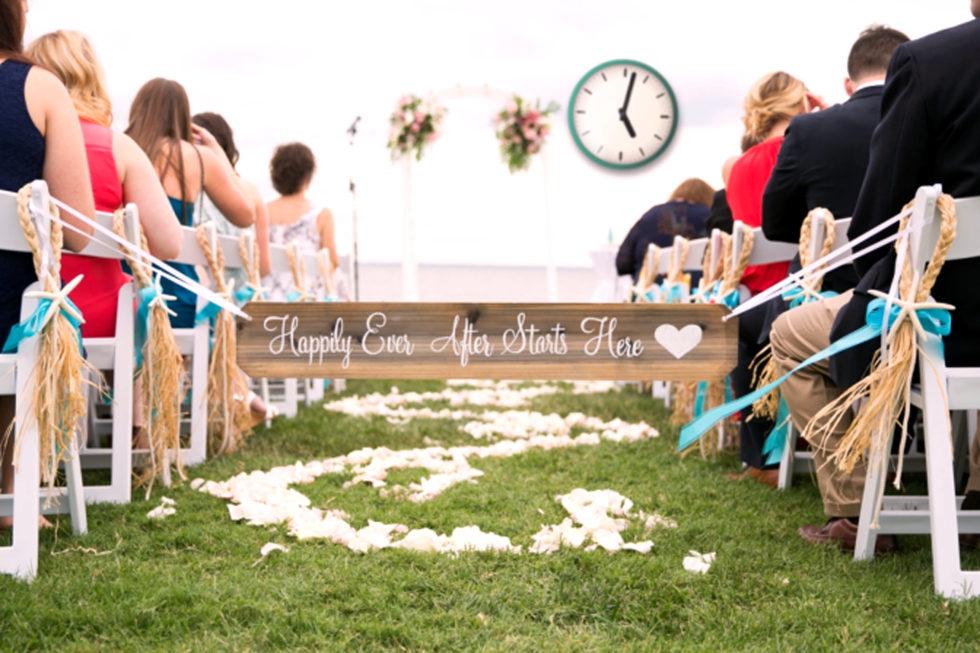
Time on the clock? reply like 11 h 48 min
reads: 5 h 02 min
